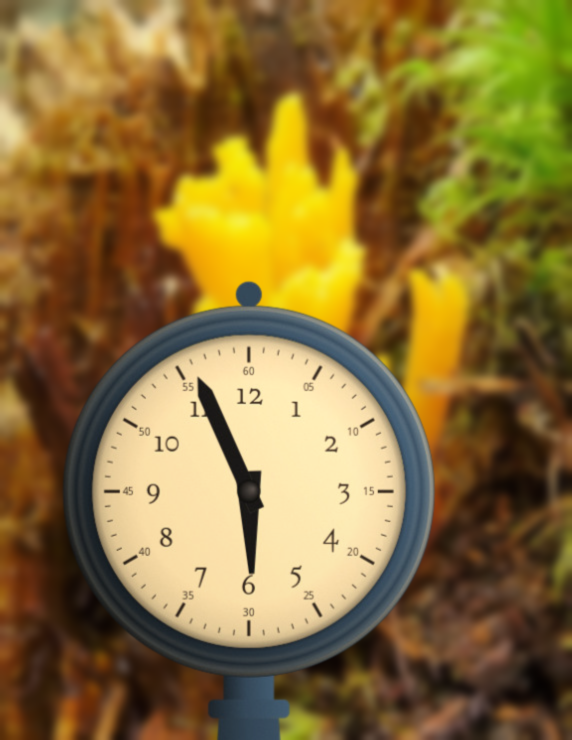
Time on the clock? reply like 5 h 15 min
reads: 5 h 56 min
